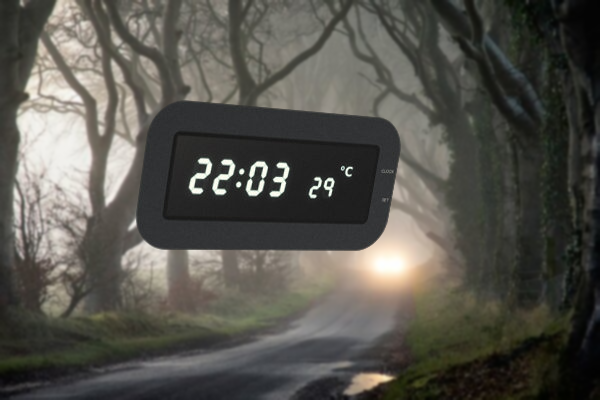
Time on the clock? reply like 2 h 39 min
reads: 22 h 03 min
